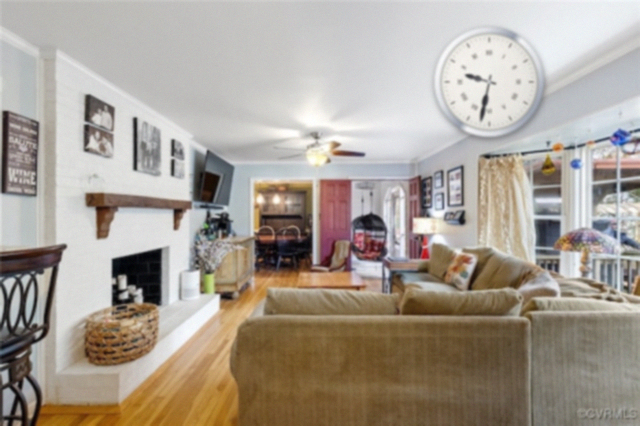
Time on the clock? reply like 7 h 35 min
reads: 9 h 32 min
